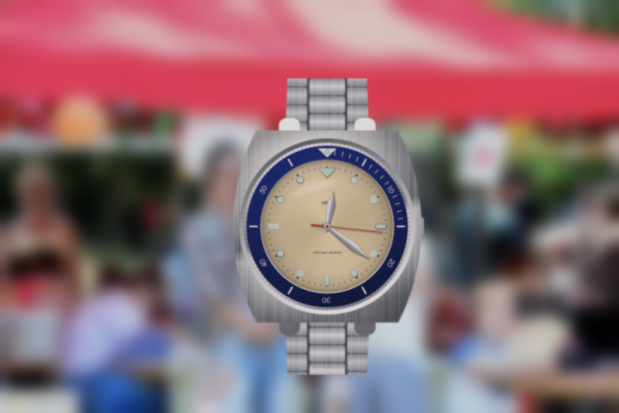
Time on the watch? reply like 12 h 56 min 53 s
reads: 12 h 21 min 16 s
